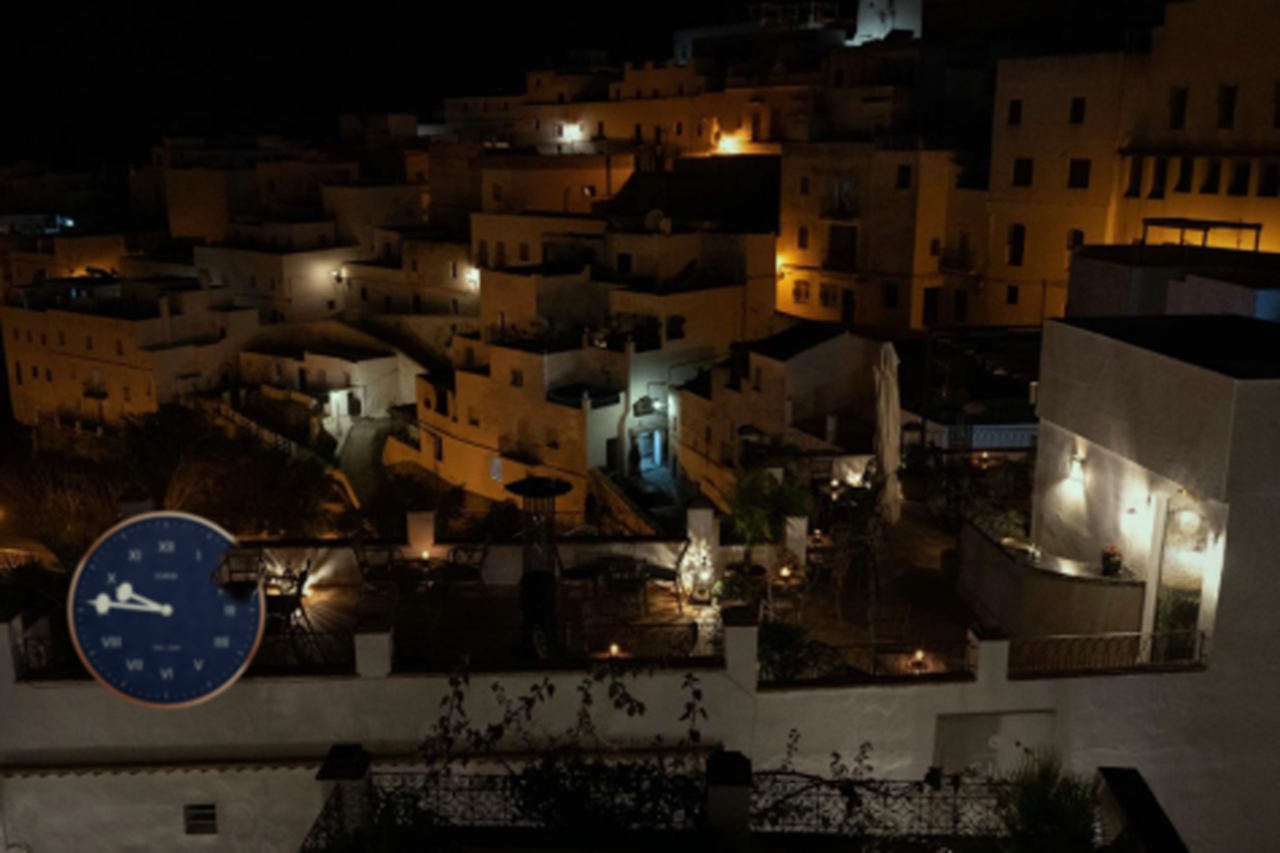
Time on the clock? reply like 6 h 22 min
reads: 9 h 46 min
